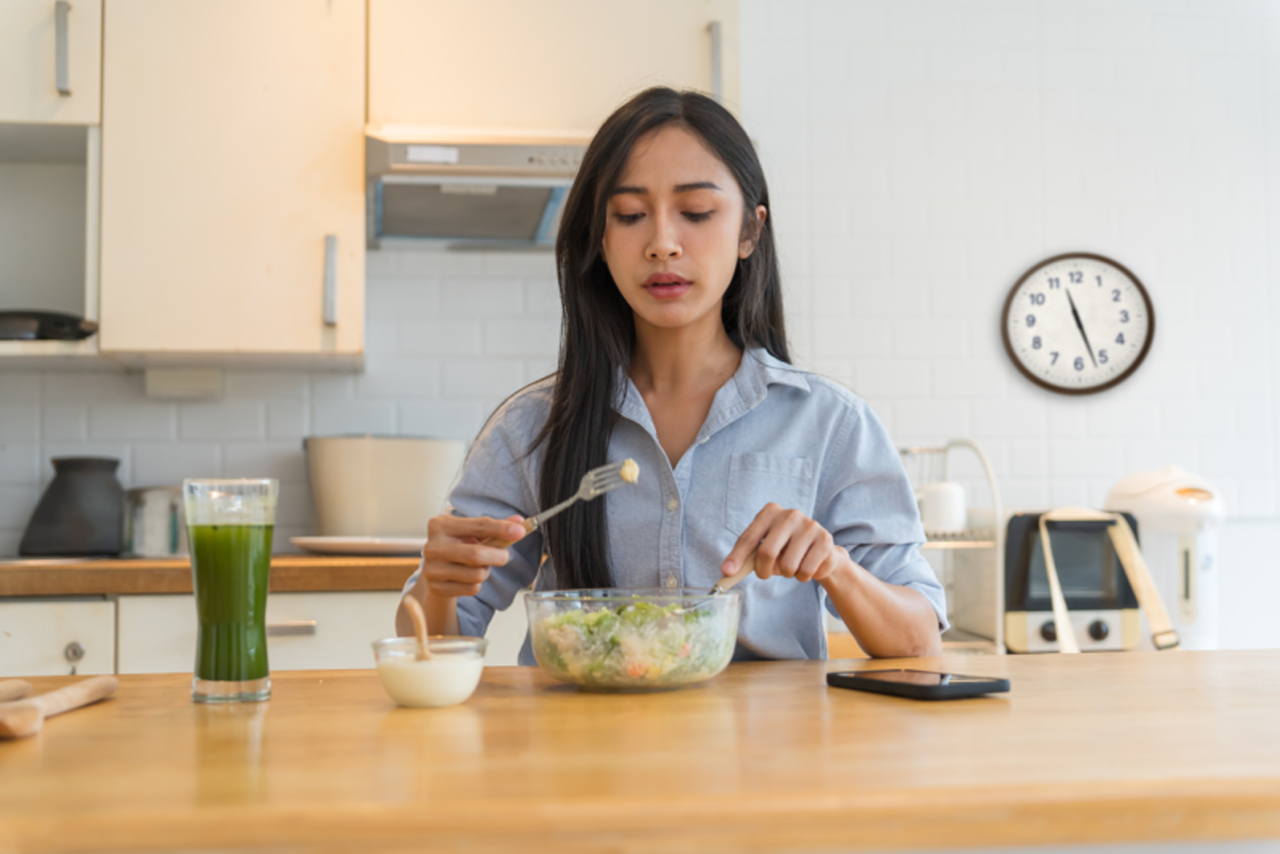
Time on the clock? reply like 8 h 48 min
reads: 11 h 27 min
